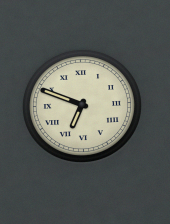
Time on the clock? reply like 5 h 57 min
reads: 6 h 49 min
